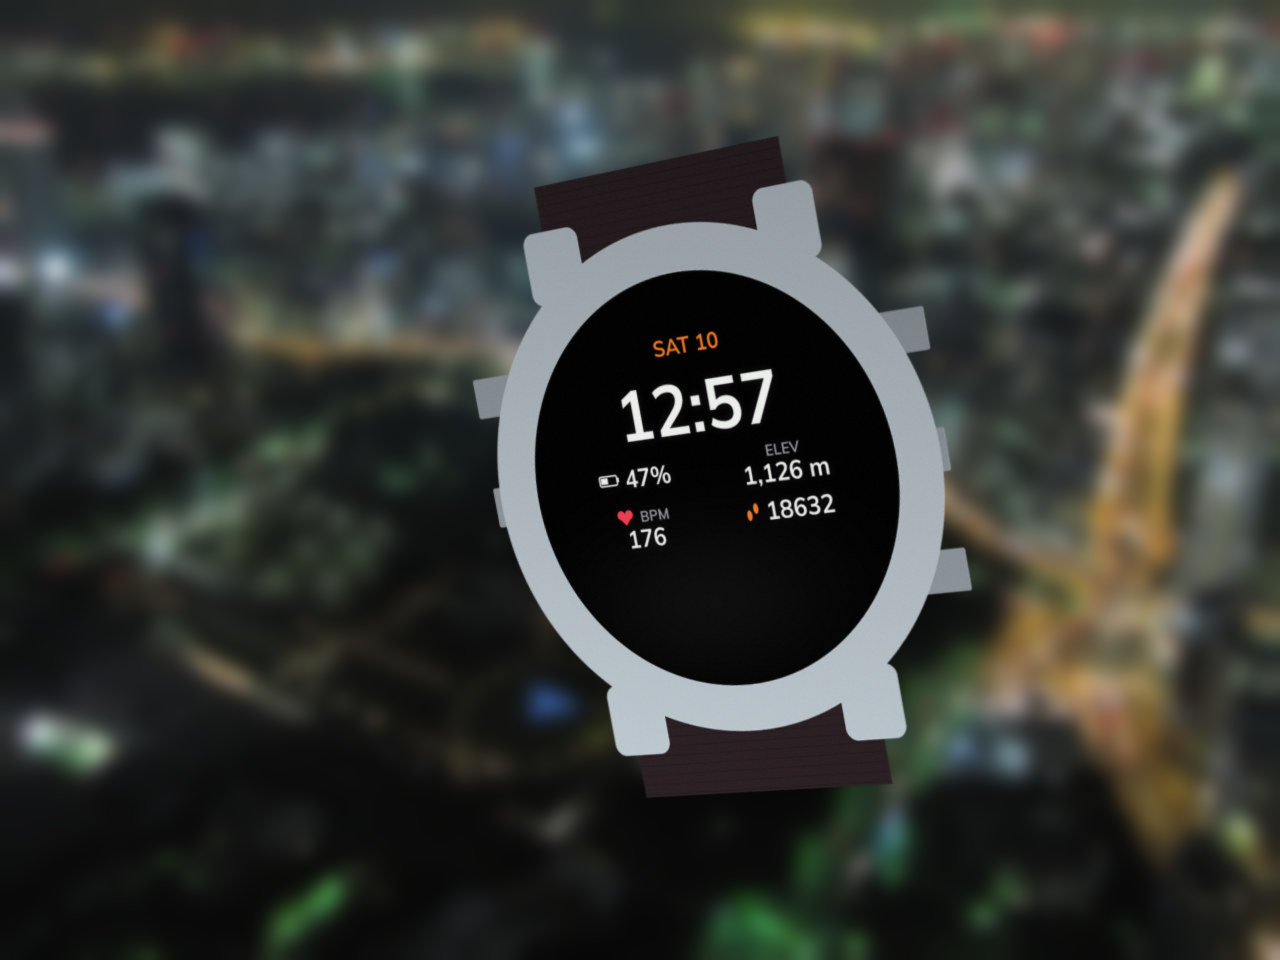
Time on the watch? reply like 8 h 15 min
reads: 12 h 57 min
